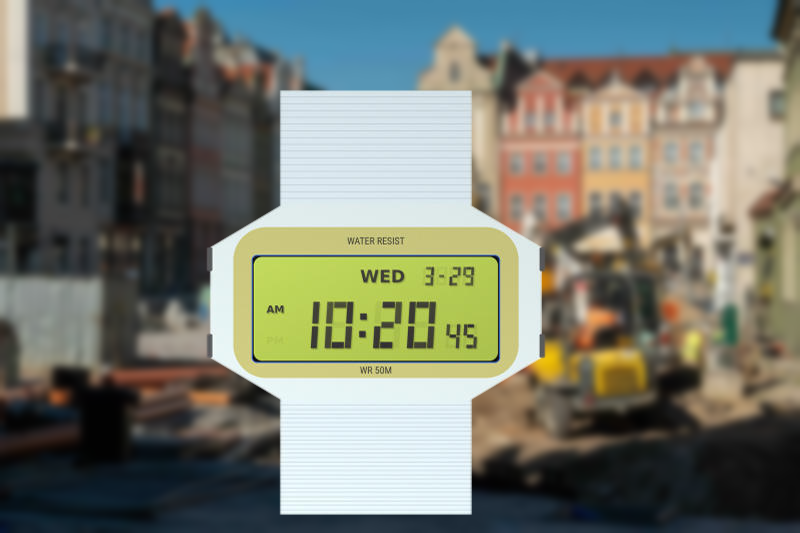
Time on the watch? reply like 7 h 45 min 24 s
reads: 10 h 20 min 45 s
